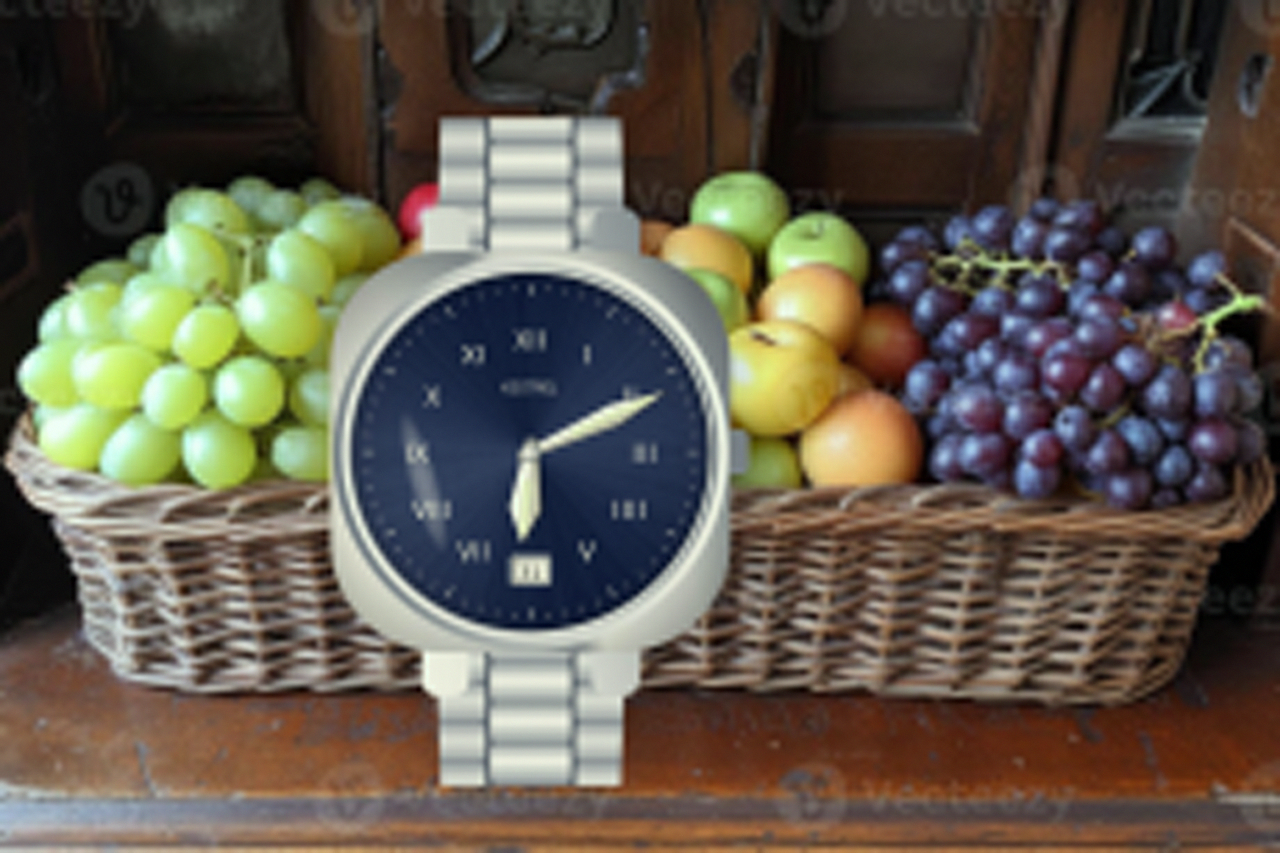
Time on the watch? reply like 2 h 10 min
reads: 6 h 11 min
